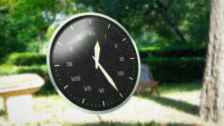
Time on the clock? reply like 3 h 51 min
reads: 12 h 25 min
